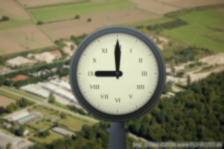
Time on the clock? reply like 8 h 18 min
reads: 9 h 00 min
